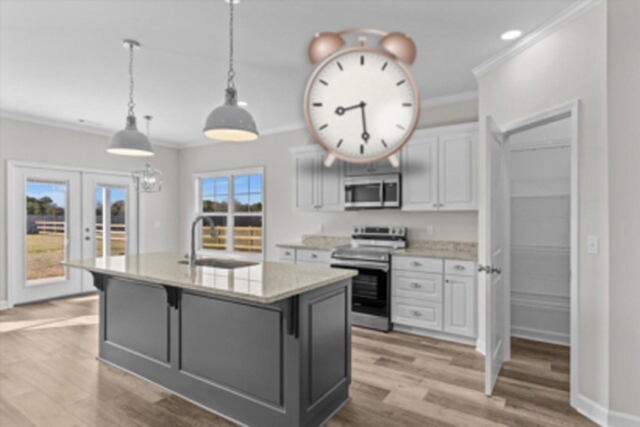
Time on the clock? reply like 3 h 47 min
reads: 8 h 29 min
